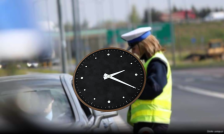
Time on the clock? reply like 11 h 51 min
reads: 2 h 20 min
